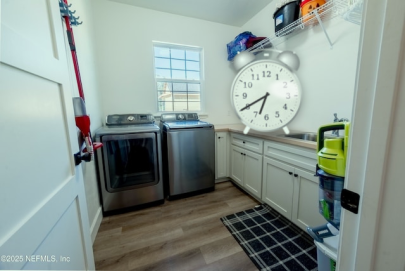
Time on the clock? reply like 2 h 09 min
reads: 6 h 40 min
